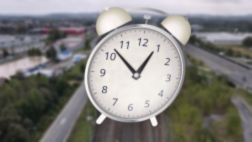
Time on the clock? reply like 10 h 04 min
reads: 12 h 52 min
